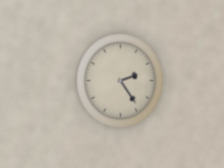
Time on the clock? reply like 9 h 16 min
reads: 2 h 24 min
